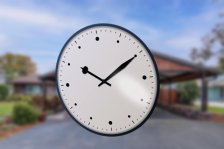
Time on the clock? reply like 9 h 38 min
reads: 10 h 10 min
